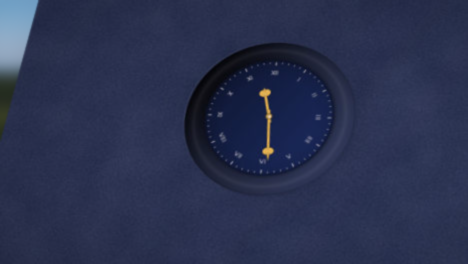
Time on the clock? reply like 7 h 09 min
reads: 11 h 29 min
